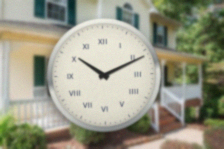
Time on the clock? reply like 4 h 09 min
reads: 10 h 11 min
